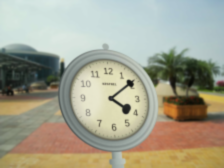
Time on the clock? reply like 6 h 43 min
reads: 4 h 09 min
